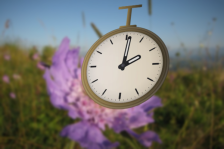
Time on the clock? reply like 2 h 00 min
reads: 2 h 01 min
